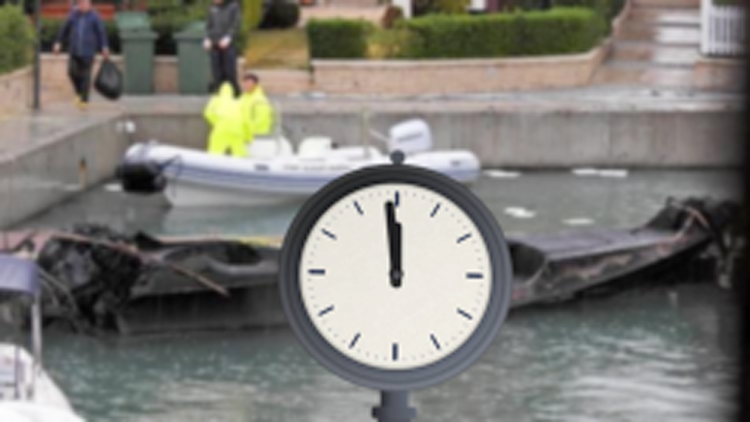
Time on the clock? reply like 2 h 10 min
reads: 11 h 59 min
